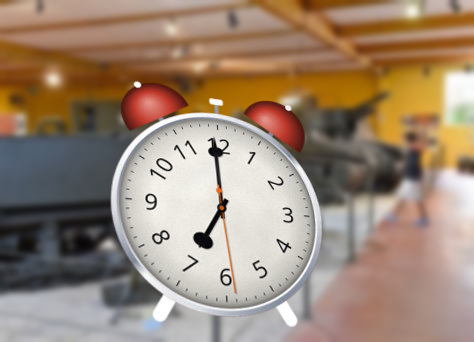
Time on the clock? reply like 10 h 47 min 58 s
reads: 6 h 59 min 29 s
